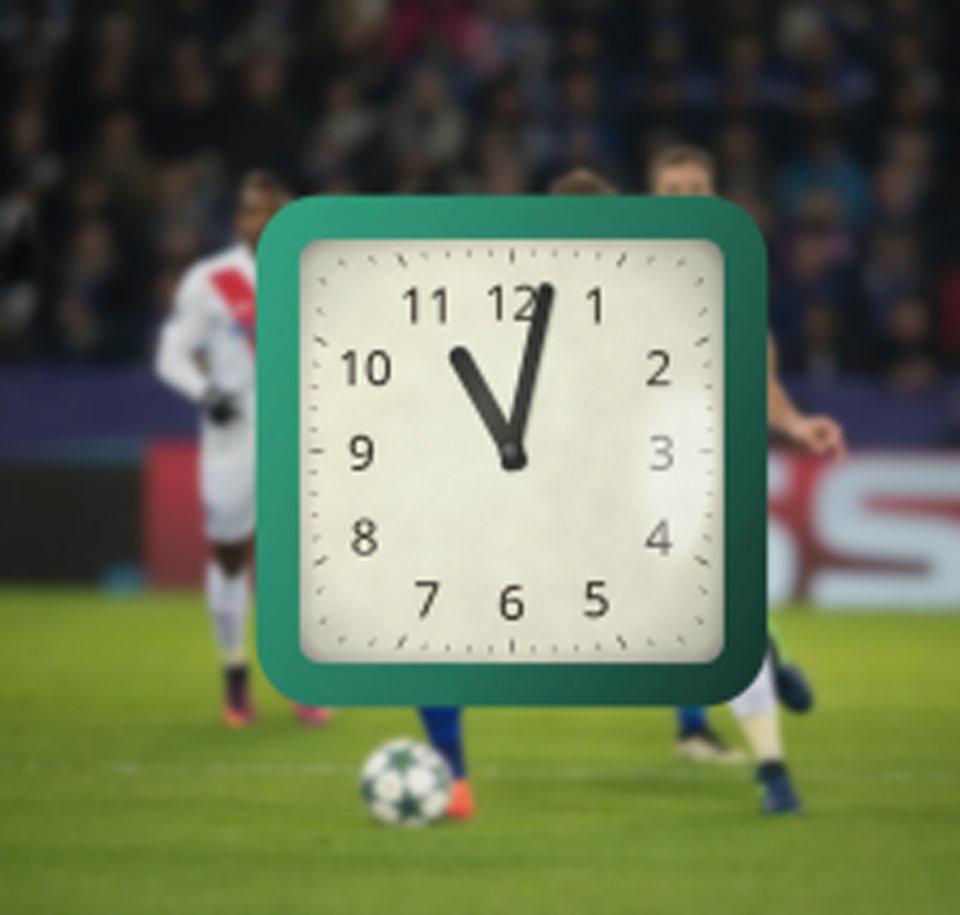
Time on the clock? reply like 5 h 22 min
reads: 11 h 02 min
